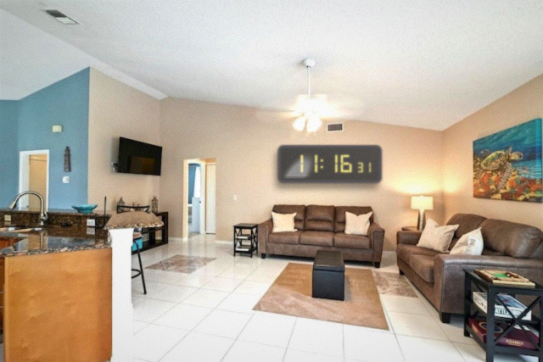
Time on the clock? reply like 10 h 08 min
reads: 11 h 16 min
